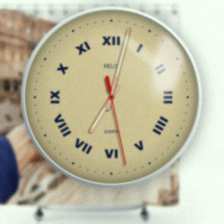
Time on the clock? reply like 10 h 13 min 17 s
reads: 7 h 02 min 28 s
